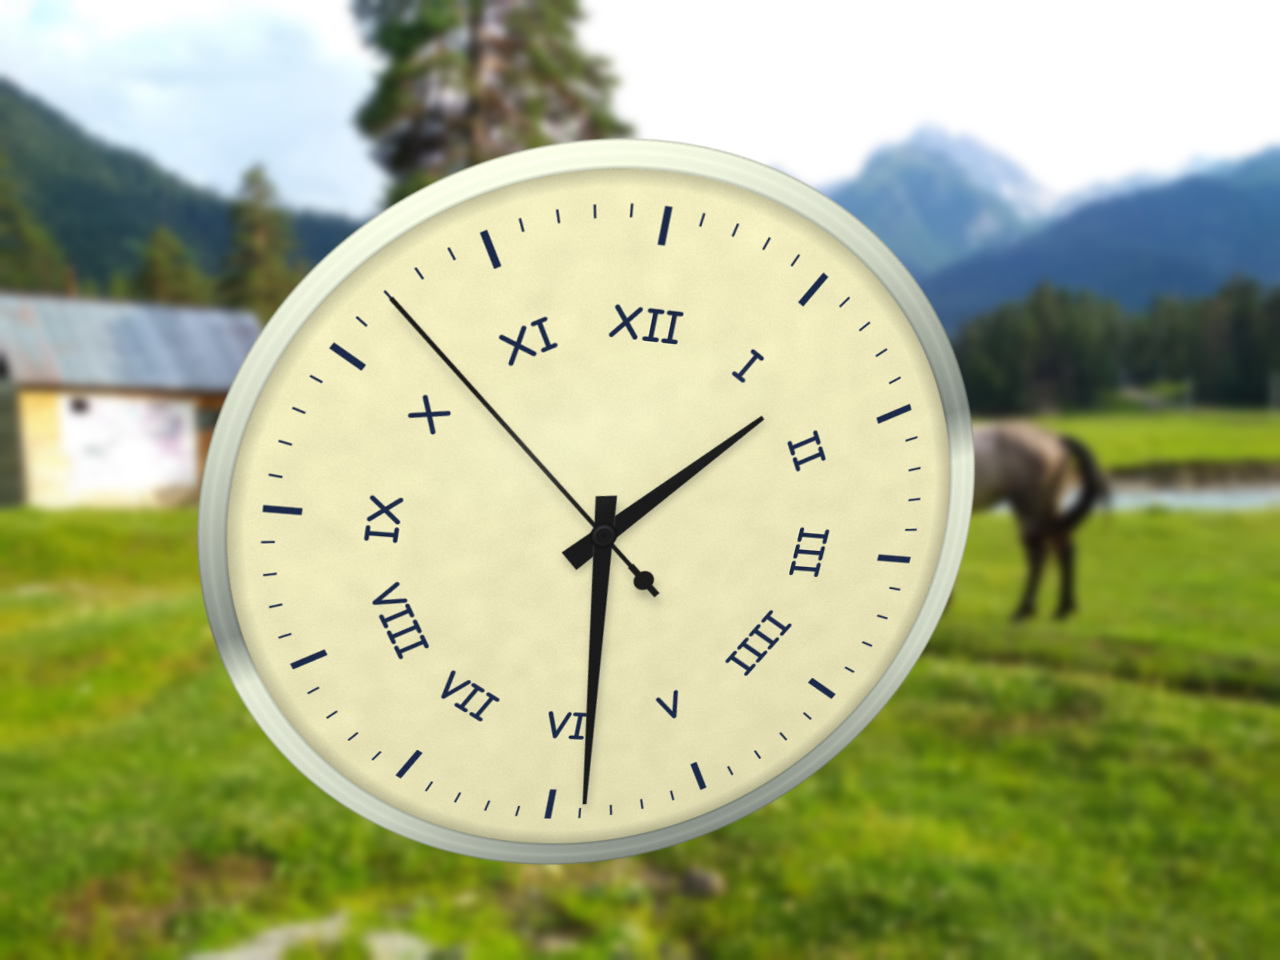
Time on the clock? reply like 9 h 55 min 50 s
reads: 1 h 28 min 52 s
